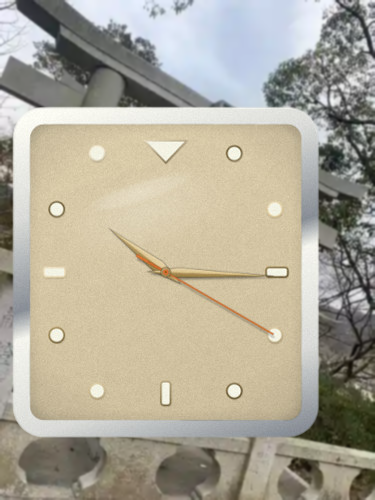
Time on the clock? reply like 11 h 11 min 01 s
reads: 10 h 15 min 20 s
